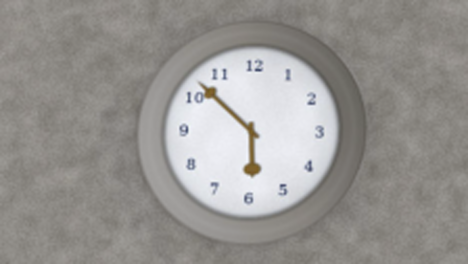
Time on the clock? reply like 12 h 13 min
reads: 5 h 52 min
